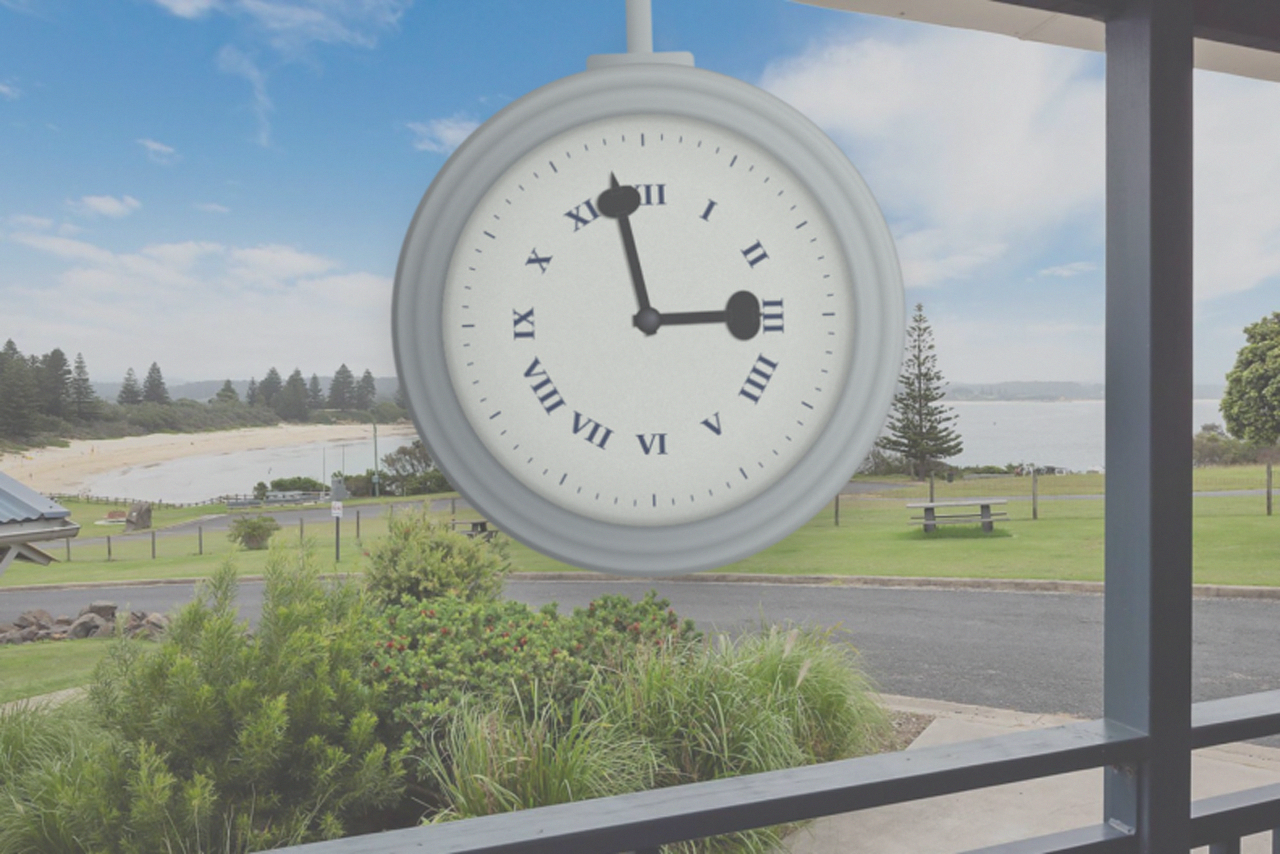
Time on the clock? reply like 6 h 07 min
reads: 2 h 58 min
